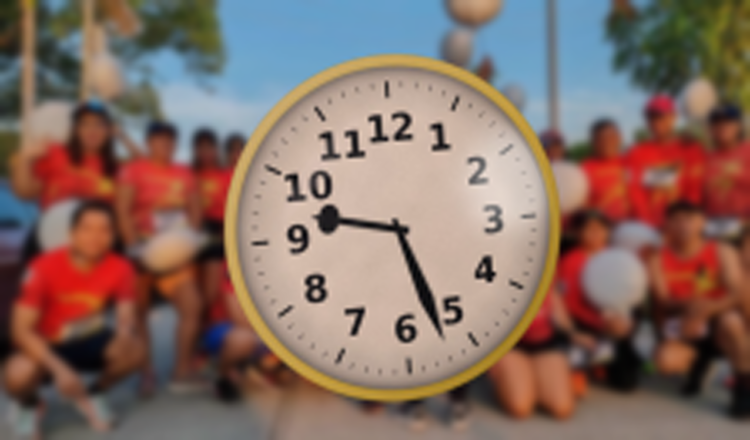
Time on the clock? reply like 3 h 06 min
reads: 9 h 27 min
